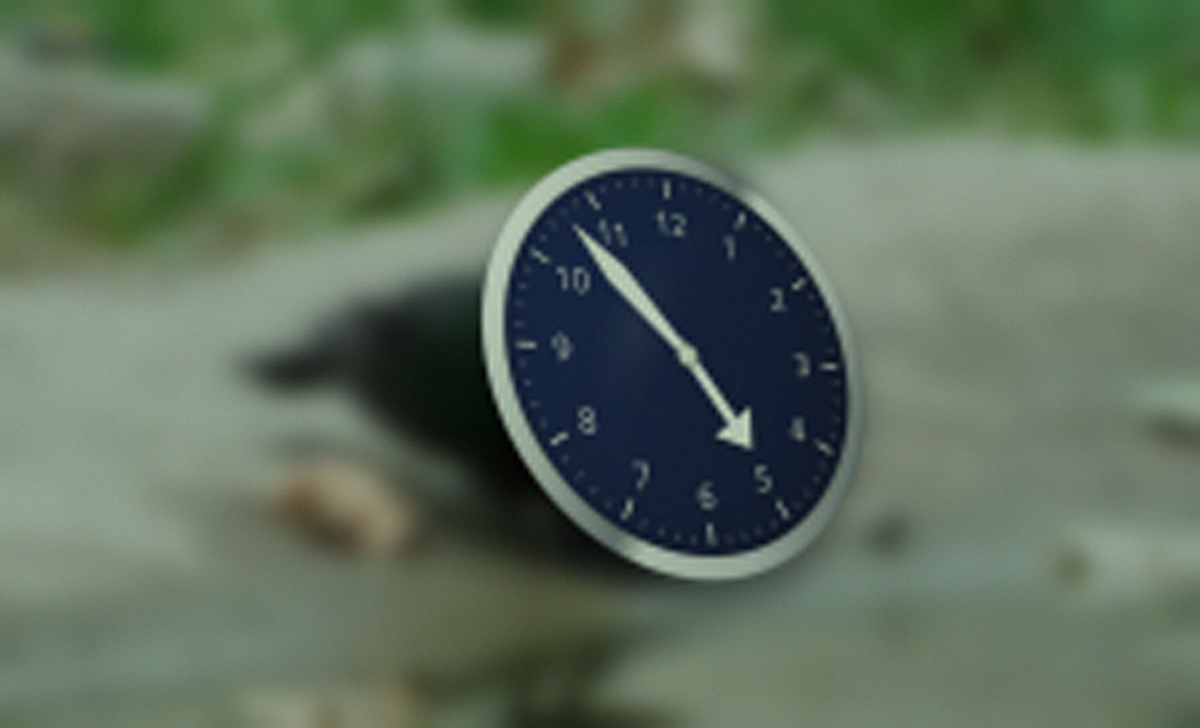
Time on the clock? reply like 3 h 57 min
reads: 4 h 53 min
